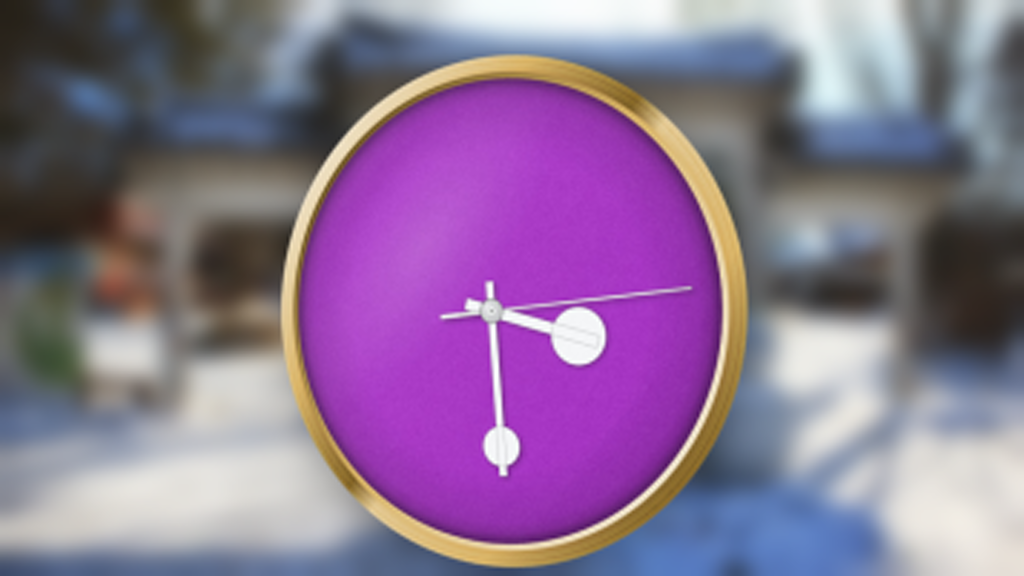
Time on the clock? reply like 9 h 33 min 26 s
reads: 3 h 29 min 14 s
